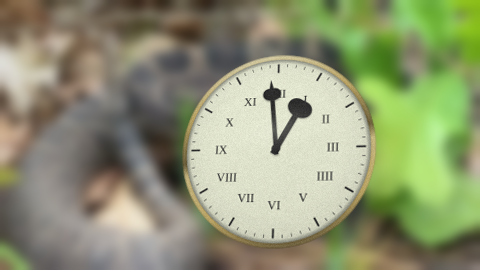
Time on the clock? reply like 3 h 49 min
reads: 12 h 59 min
